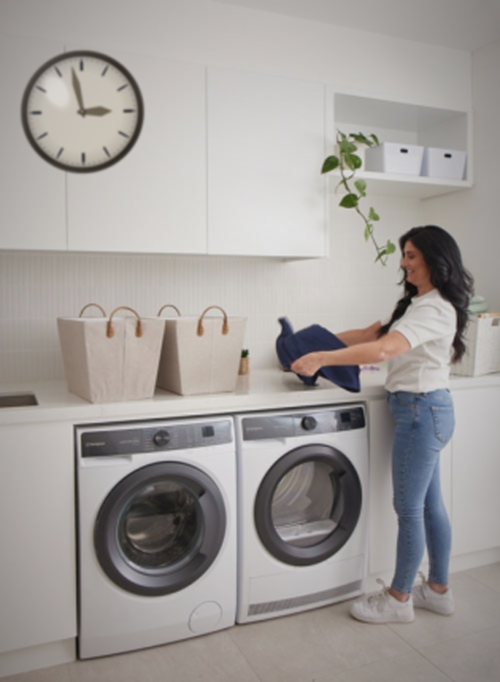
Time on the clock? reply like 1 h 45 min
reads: 2 h 58 min
